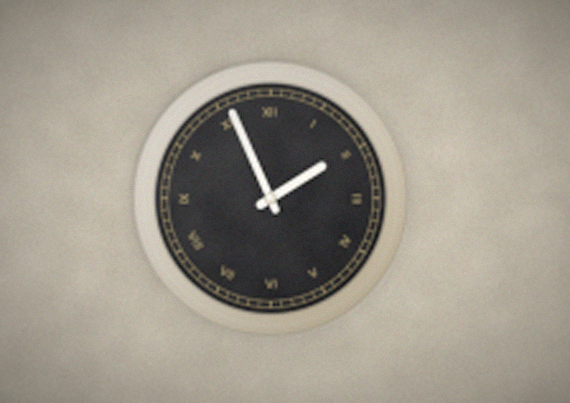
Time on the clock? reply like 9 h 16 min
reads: 1 h 56 min
